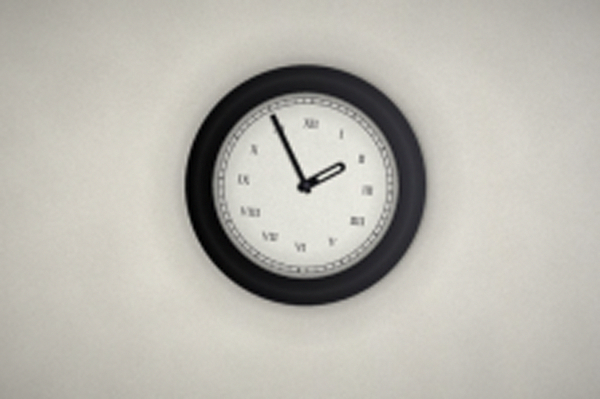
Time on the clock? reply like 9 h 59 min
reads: 1 h 55 min
